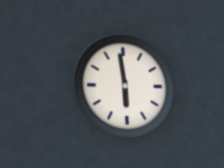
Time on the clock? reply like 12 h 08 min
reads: 5 h 59 min
